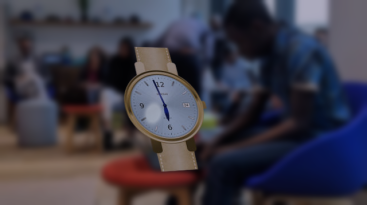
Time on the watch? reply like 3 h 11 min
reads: 5 h 58 min
